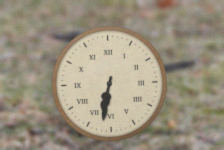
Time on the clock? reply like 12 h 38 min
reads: 6 h 32 min
